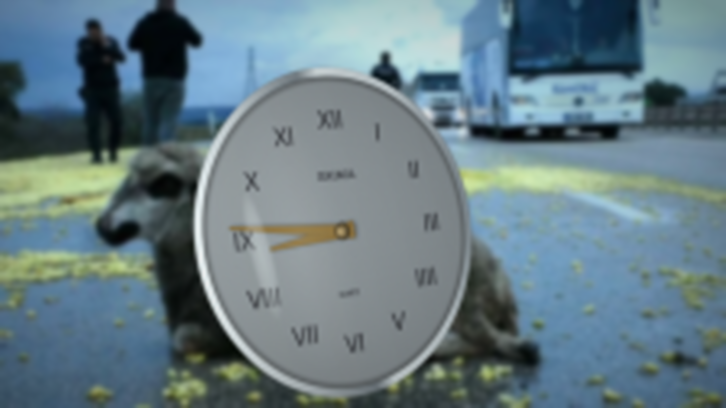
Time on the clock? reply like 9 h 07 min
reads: 8 h 46 min
